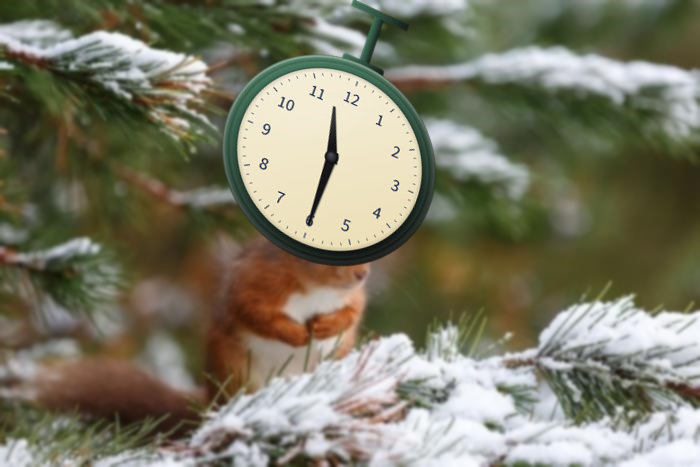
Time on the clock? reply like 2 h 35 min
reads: 11 h 30 min
